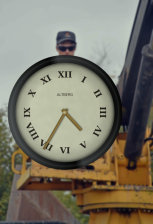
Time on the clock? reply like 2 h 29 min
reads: 4 h 35 min
